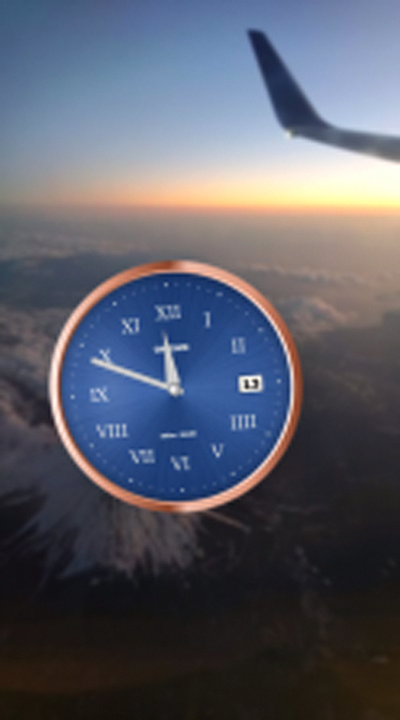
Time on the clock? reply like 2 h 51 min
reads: 11 h 49 min
